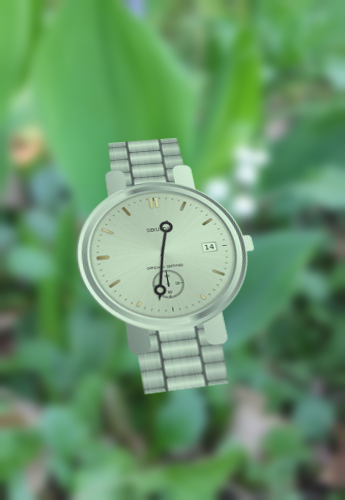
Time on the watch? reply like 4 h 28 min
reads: 12 h 32 min
